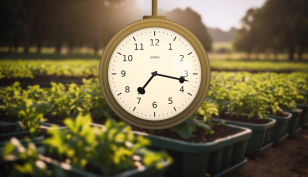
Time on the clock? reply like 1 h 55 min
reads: 7 h 17 min
